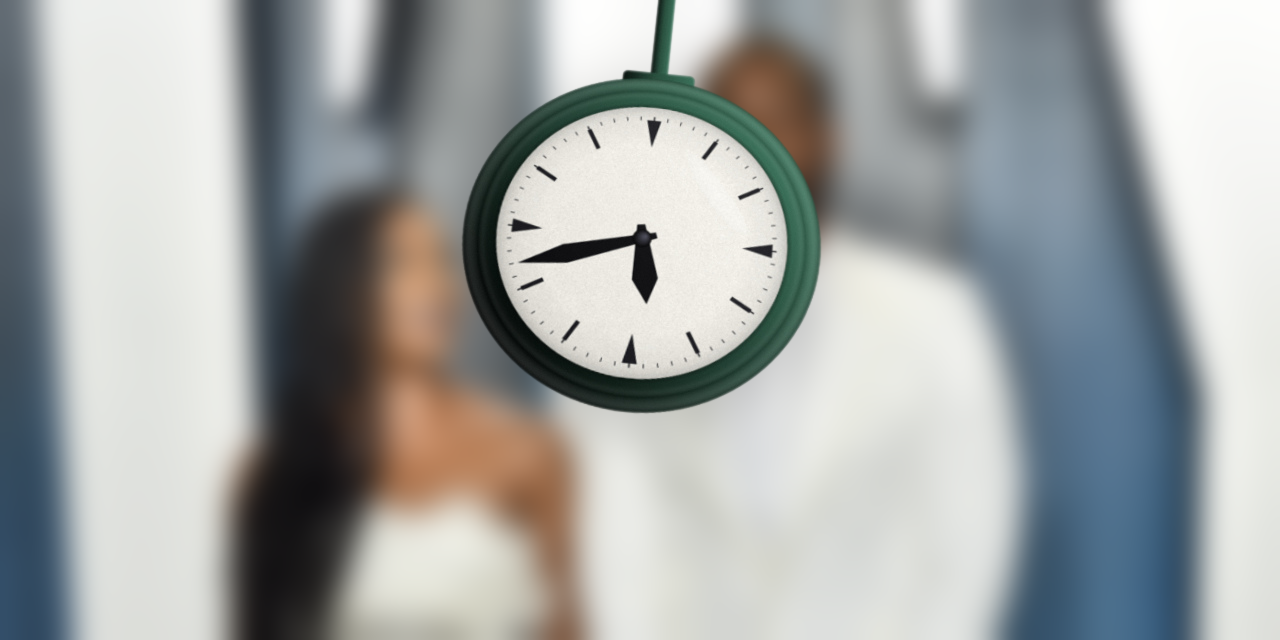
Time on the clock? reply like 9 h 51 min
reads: 5 h 42 min
